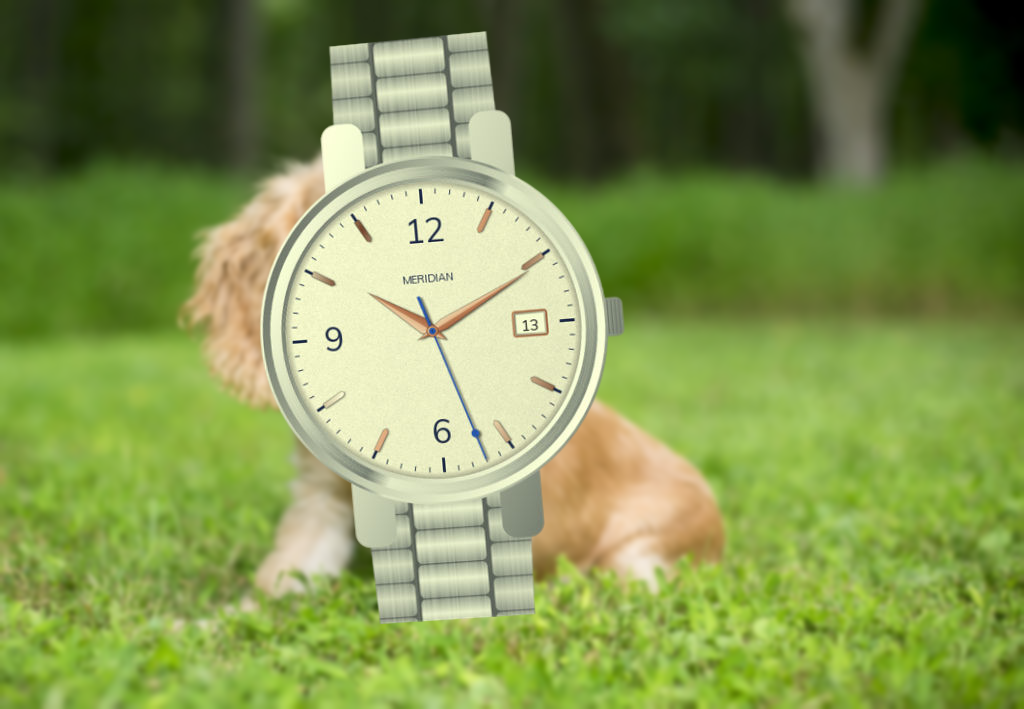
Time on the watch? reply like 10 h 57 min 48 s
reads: 10 h 10 min 27 s
